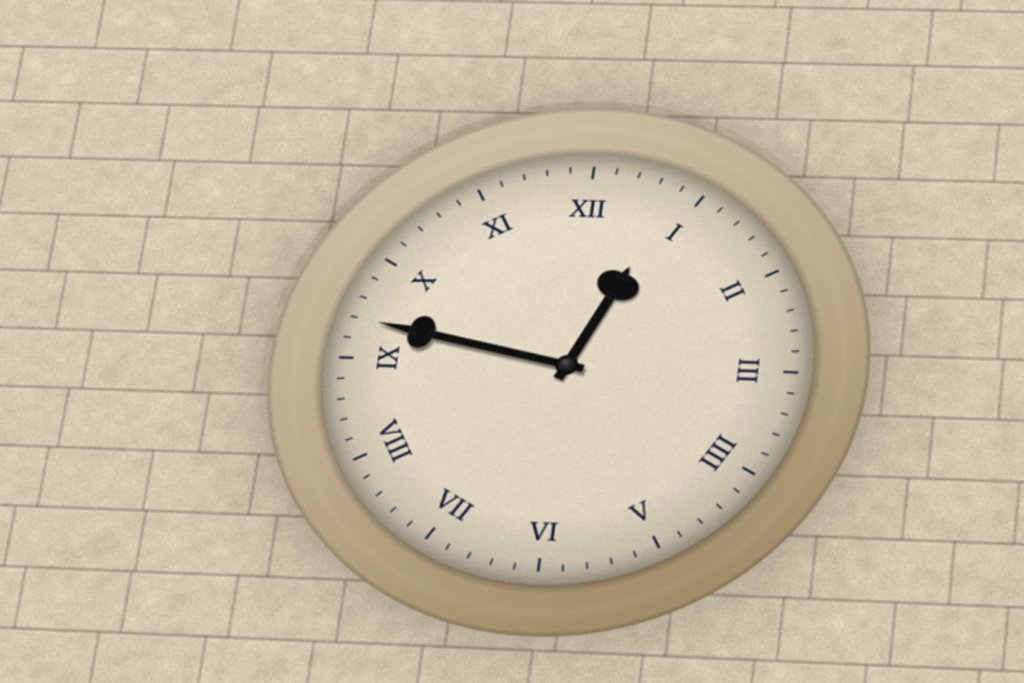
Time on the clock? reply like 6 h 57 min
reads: 12 h 47 min
